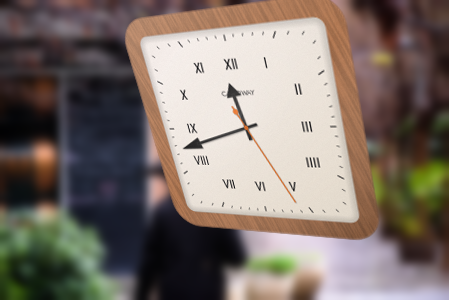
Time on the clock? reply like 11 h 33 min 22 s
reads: 11 h 42 min 26 s
